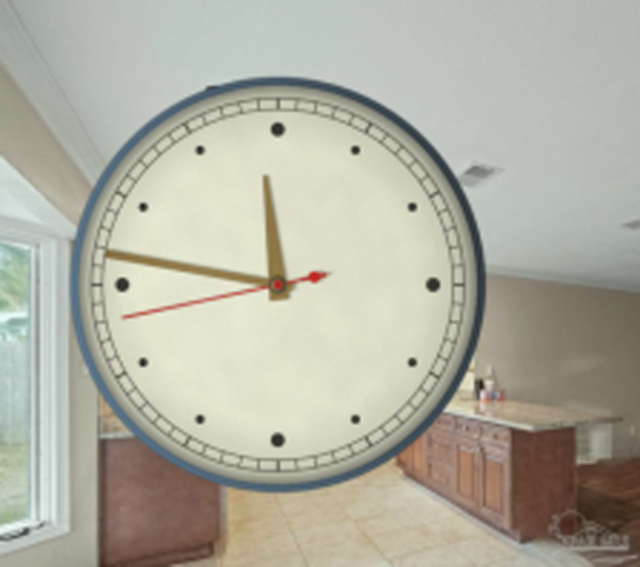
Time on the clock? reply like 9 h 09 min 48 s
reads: 11 h 46 min 43 s
